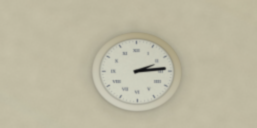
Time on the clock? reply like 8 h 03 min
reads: 2 h 14 min
